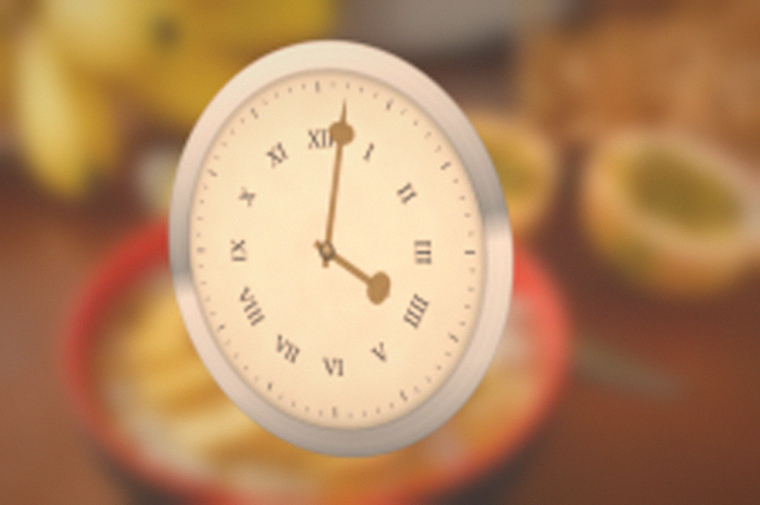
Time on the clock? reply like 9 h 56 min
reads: 4 h 02 min
